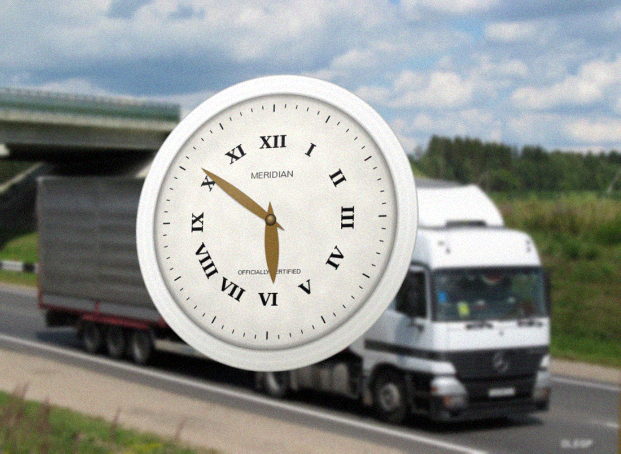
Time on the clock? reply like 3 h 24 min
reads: 5 h 51 min
